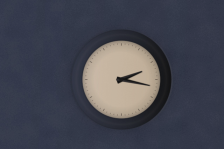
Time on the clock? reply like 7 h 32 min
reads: 2 h 17 min
